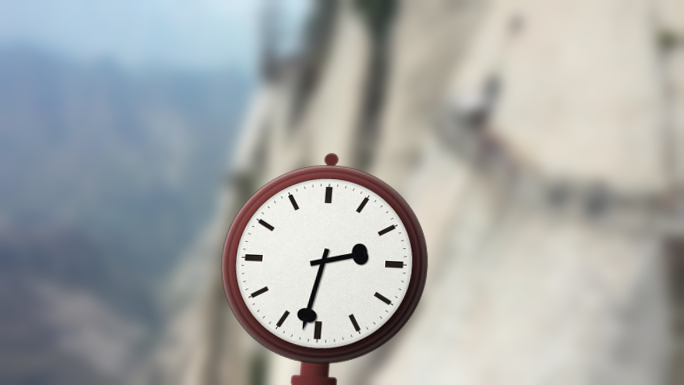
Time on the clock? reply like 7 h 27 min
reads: 2 h 32 min
